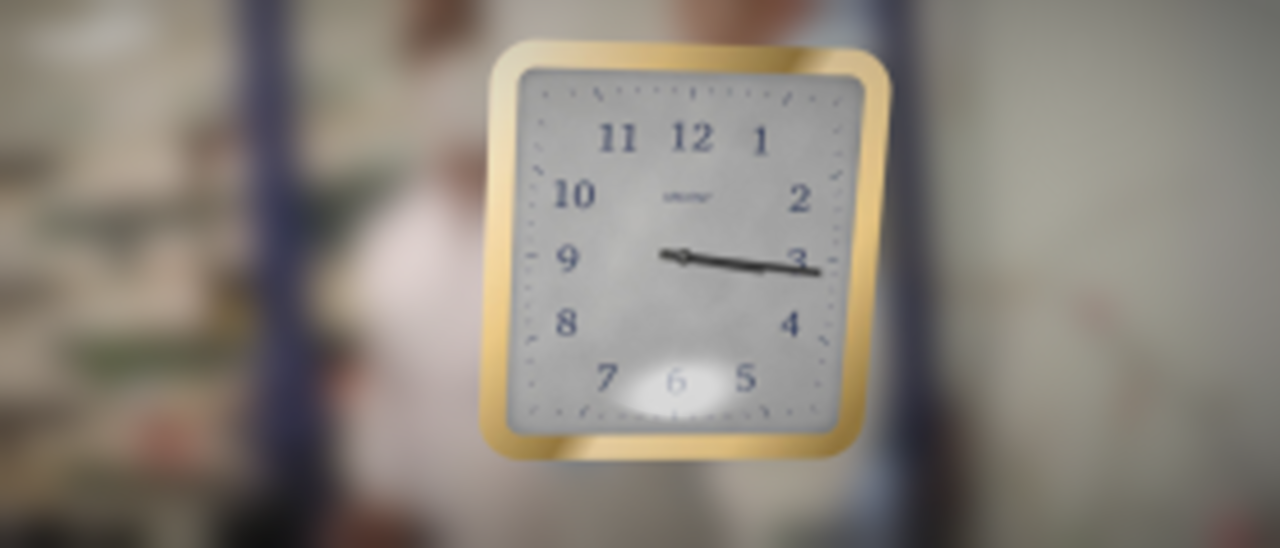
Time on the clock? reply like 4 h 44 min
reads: 3 h 16 min
